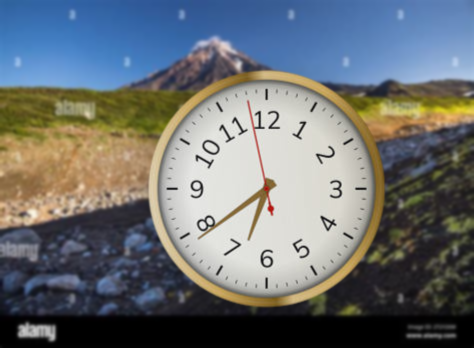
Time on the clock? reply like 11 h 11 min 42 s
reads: 6 h 38 min 58 s
